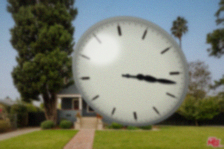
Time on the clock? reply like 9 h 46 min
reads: 3 h 17 min
